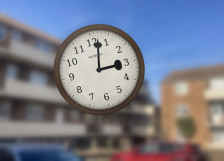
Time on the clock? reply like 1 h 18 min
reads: 3 h 02 min
